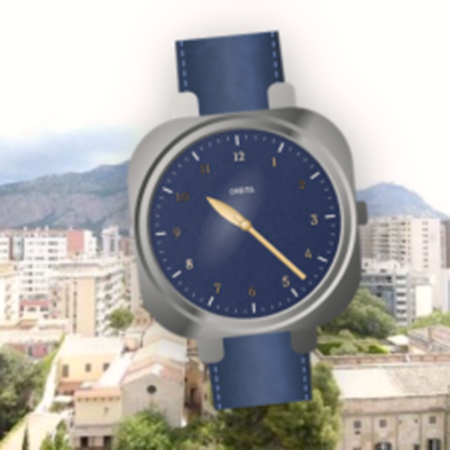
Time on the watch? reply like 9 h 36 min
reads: 10 h 23 min
